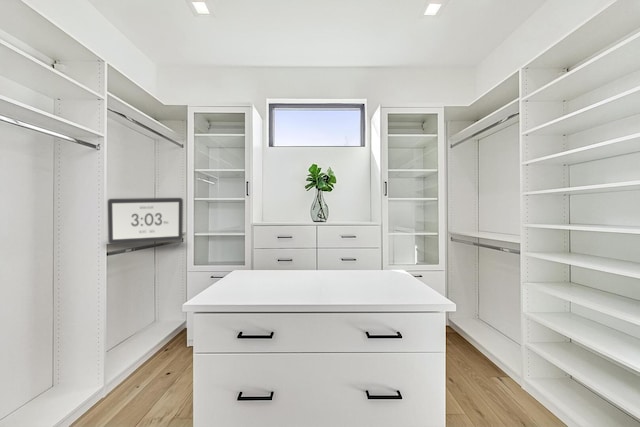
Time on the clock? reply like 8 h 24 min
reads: 3 h 03 min
